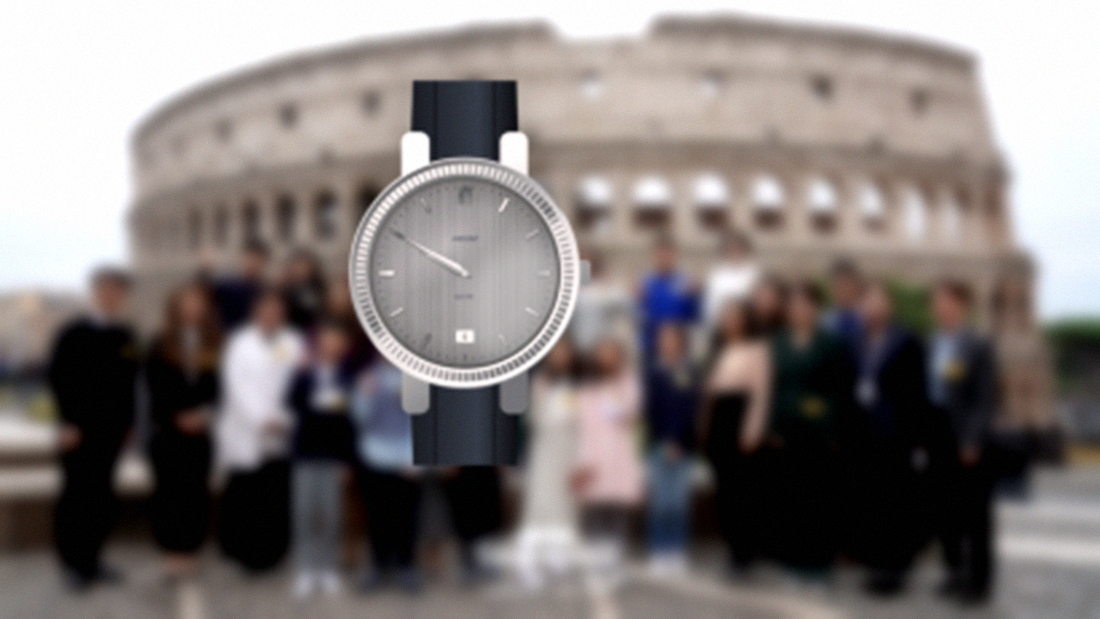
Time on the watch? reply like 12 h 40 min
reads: 9 h 50 min
